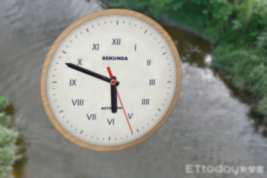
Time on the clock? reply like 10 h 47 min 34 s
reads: 5 h 48 min 26 s
